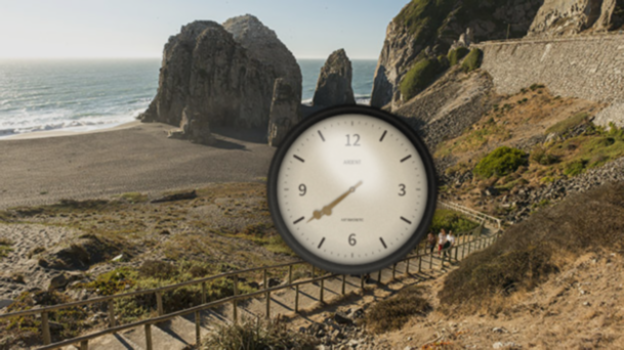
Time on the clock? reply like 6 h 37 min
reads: 7 h 39 min
